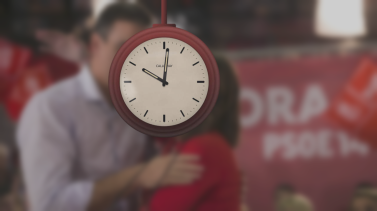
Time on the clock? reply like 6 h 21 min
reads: 10 h 01 min
